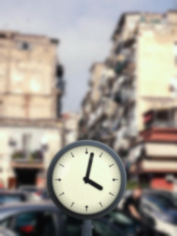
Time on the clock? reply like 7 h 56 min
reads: 4 h 02 min
